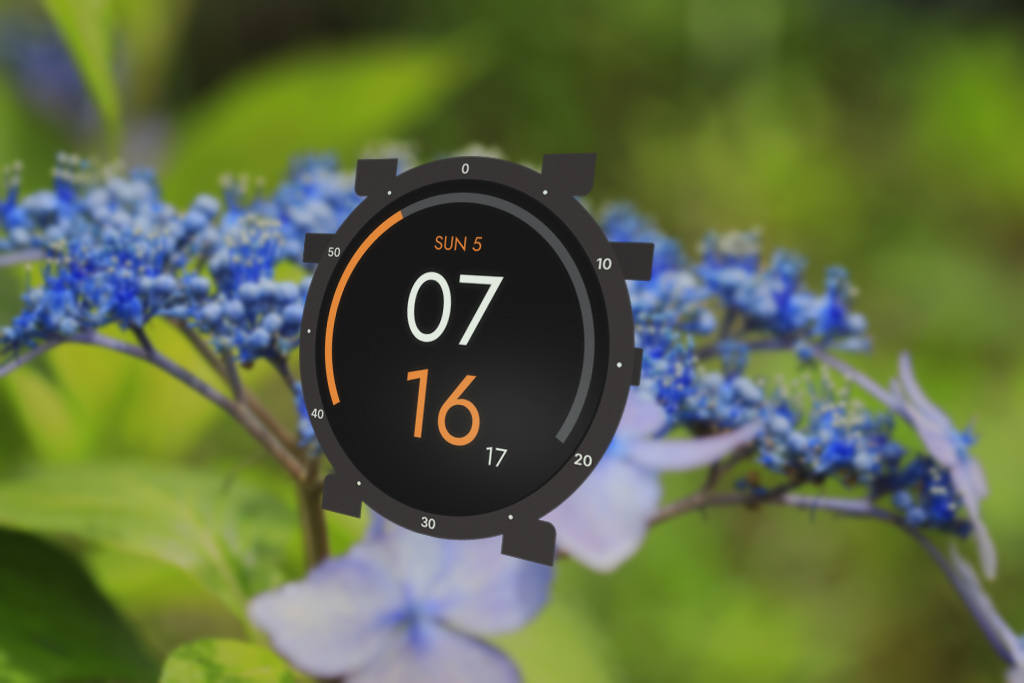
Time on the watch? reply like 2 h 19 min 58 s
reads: 7 h 16 min 17 s
